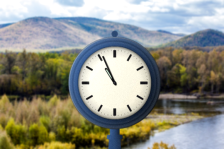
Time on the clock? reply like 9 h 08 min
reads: 10 h 56 min
